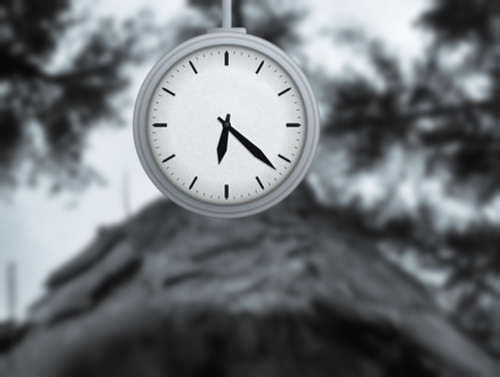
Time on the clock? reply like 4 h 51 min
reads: 6 h 22 min
